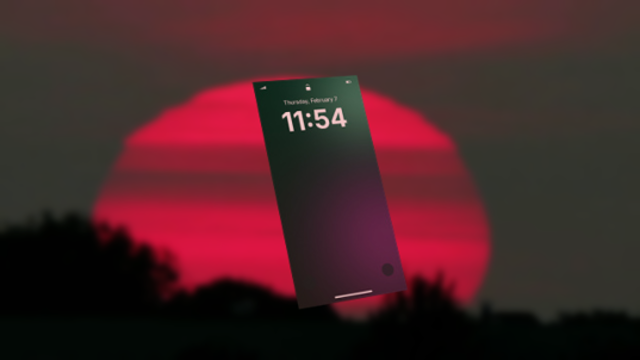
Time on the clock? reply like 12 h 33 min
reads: 11 h 54 min
